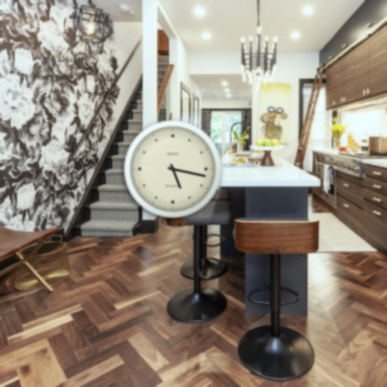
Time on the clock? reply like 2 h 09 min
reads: 5 h 17 min
